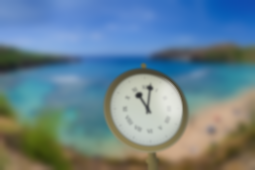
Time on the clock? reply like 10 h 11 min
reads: 11 h 02 min
